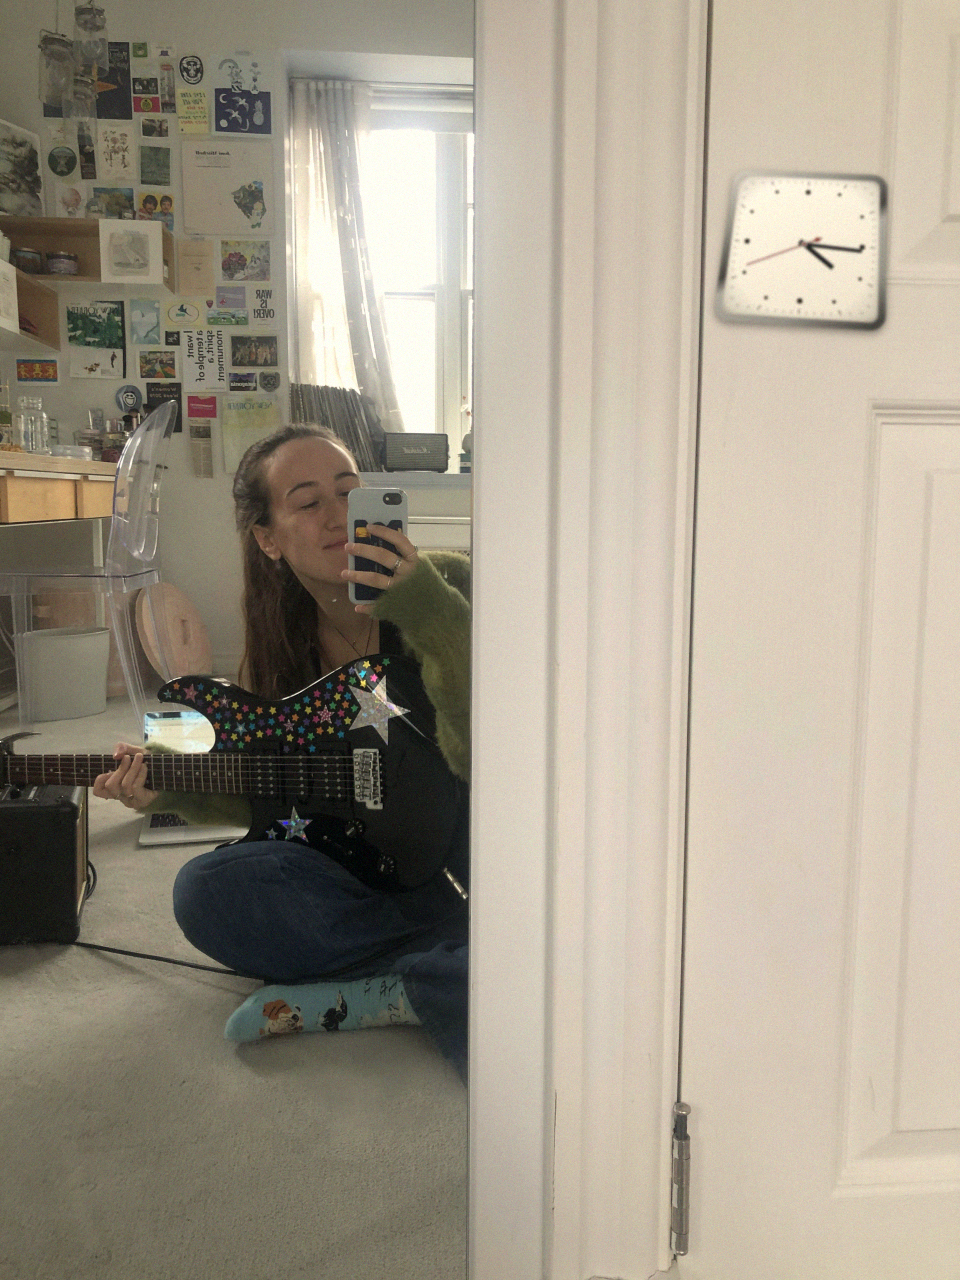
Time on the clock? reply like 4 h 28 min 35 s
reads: 4 h 15 min 41 s
